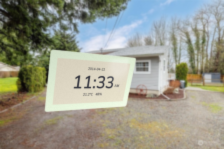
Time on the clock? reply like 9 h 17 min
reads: 11 h 33 min
